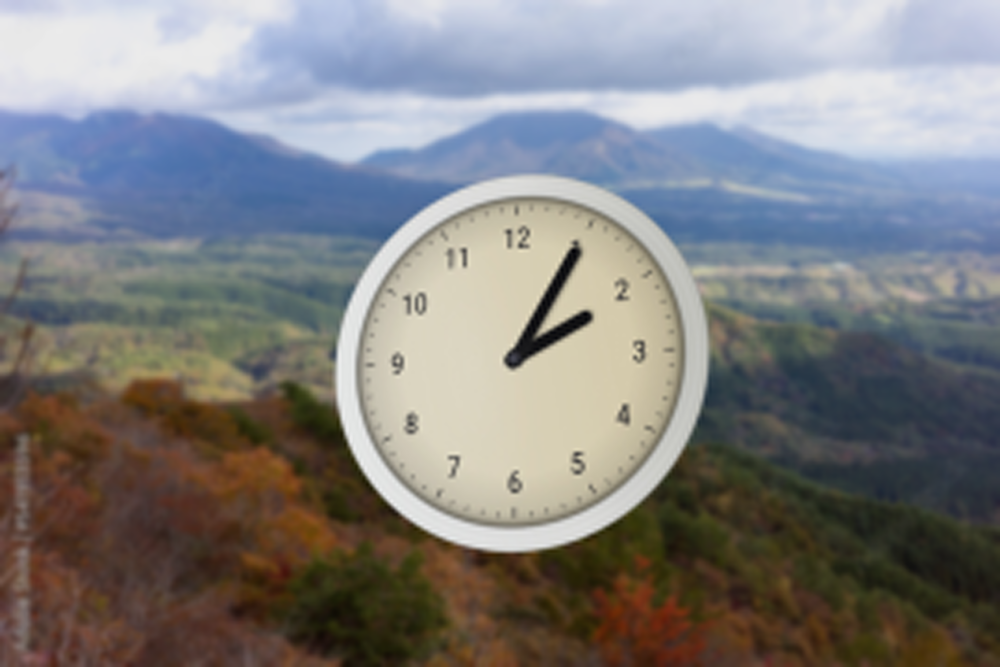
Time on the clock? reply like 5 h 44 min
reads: 2 h 05 min
